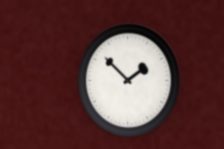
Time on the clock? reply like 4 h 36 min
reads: 1 h 52 min
